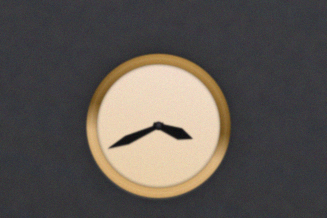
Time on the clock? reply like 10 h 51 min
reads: 3 h 41 min
